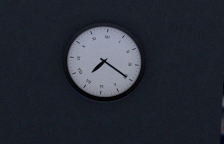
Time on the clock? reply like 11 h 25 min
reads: 7 h 20 min
